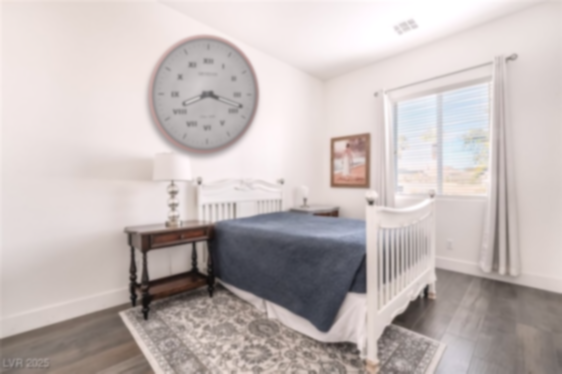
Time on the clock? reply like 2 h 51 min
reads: 8 h 18 min
